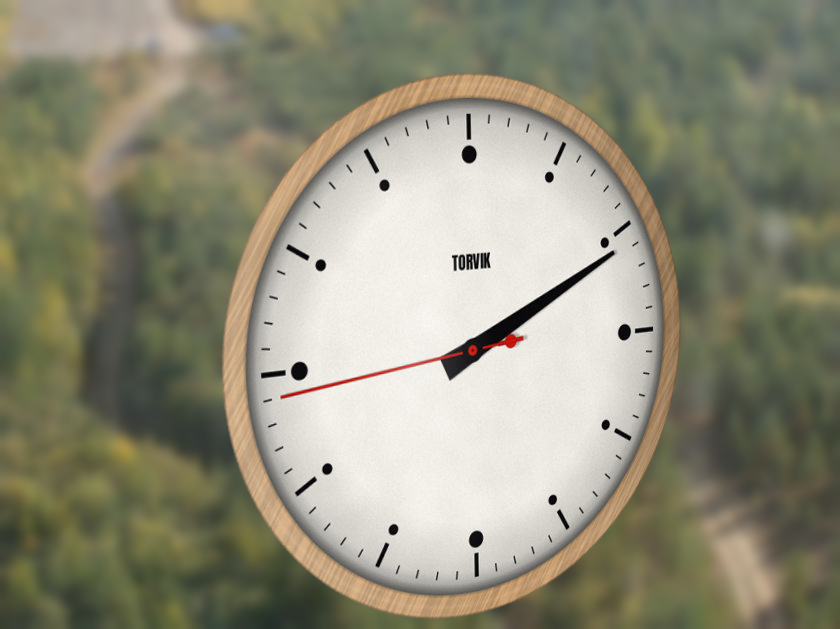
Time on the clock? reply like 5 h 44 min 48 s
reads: 2 h 10 min 44 s
